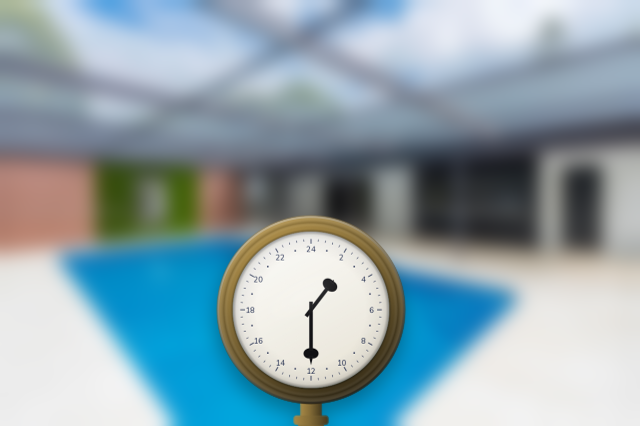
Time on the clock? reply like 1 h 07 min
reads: 2 h 30 min
